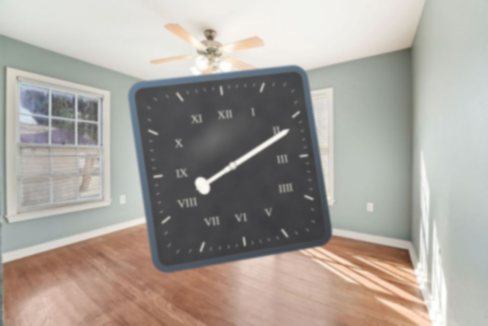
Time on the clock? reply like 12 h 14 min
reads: 8 h 11 min
